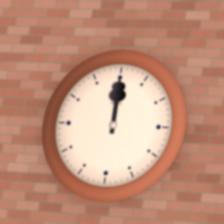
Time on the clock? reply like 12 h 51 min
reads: 12 h 00 min
